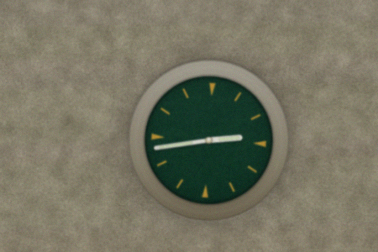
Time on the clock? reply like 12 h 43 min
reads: 2 h 43 min
